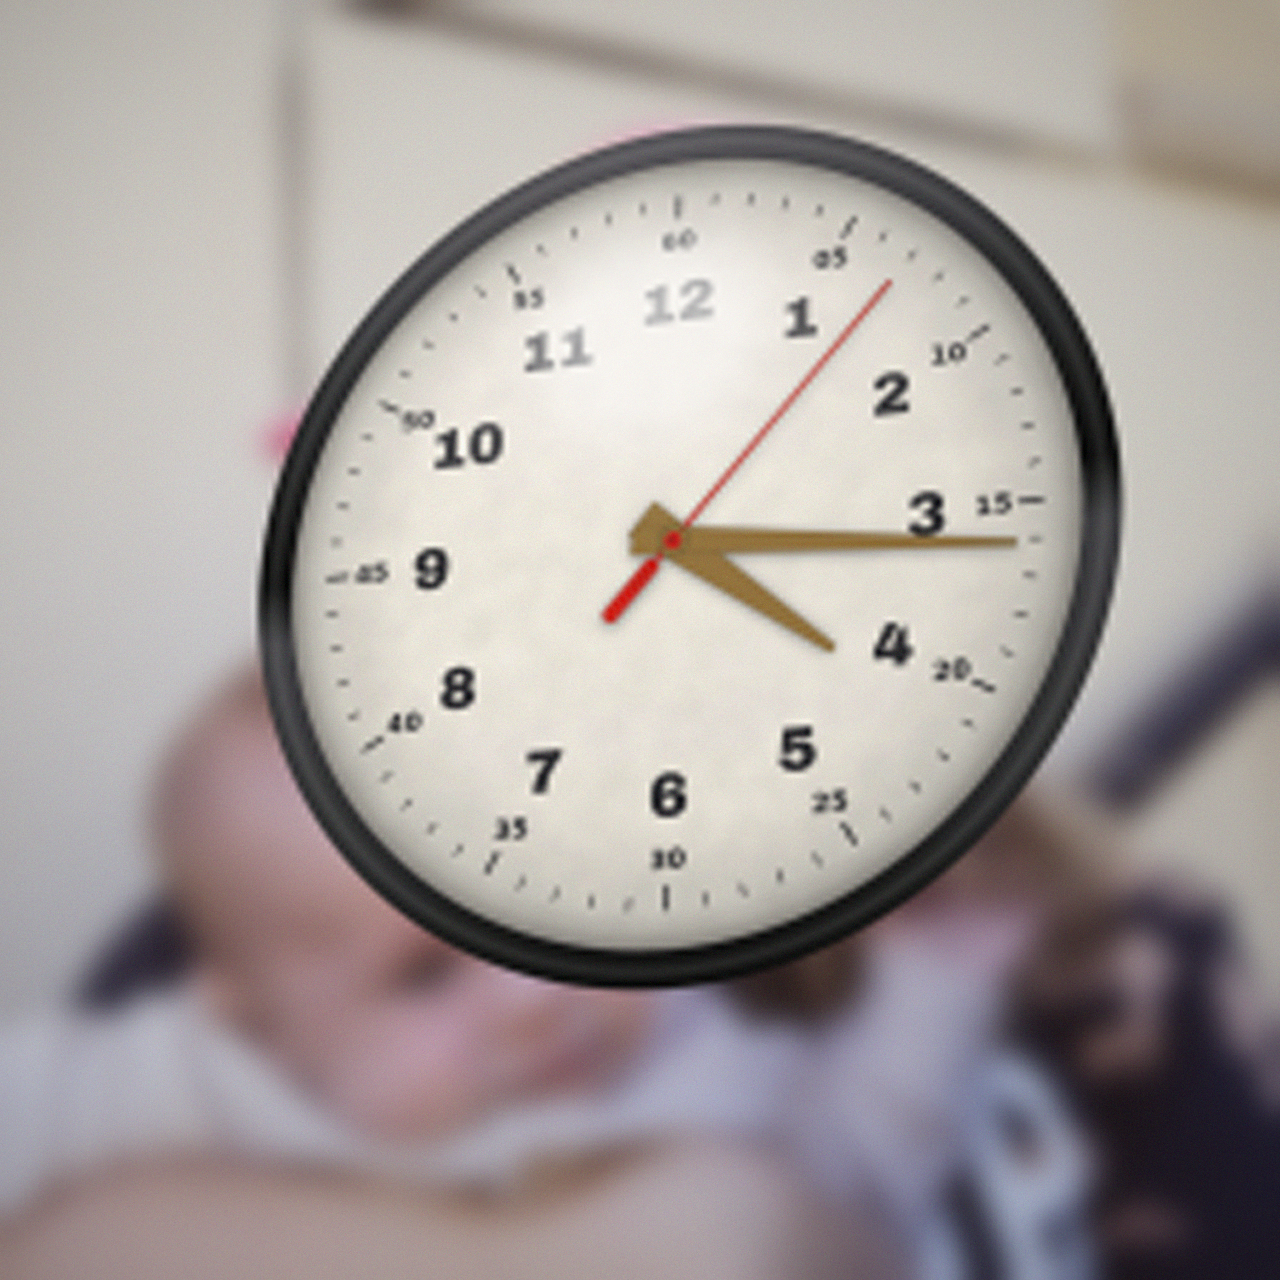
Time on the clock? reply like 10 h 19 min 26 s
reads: 4 h 16 min 07 s
